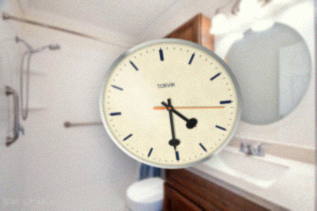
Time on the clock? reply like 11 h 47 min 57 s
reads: 4 h 30 min 16 s
